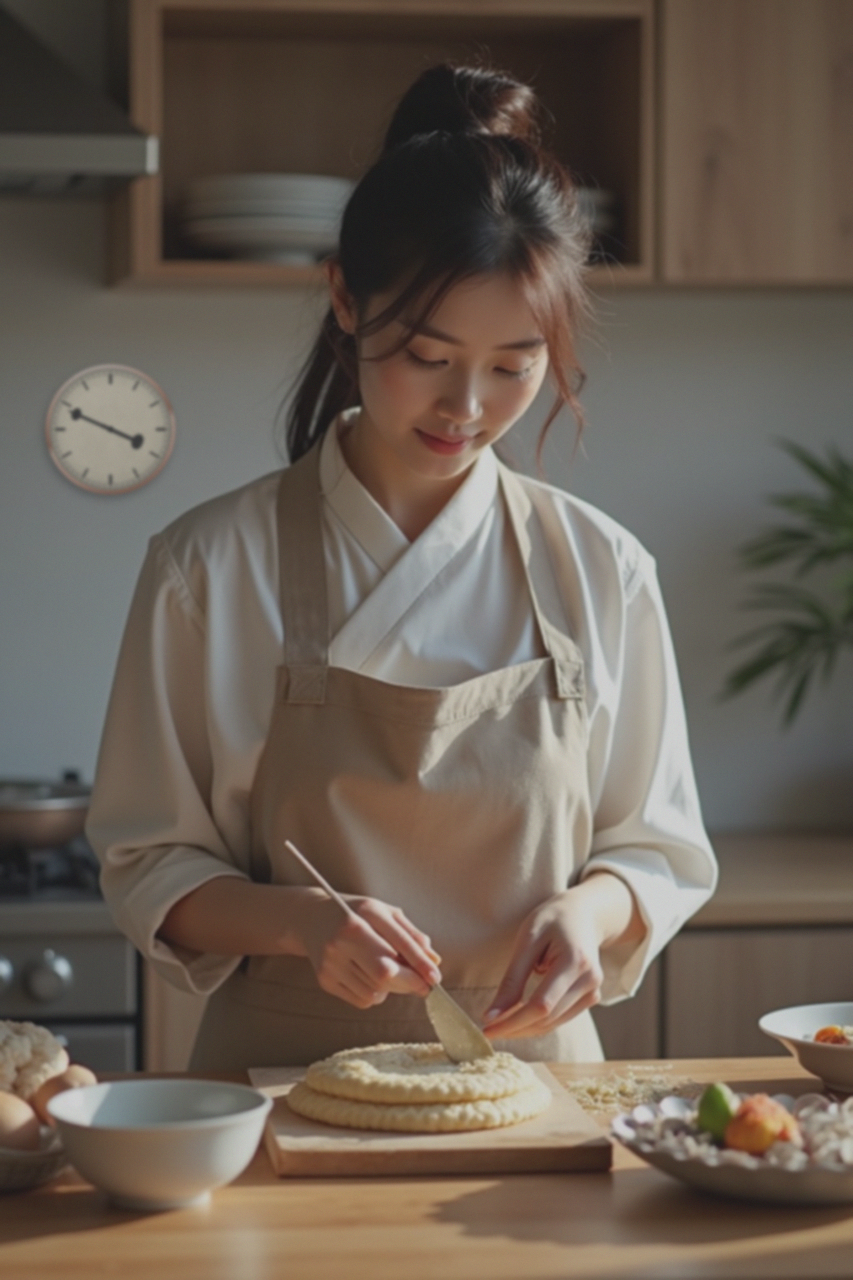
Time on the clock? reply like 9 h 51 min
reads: 3 h 49 min
